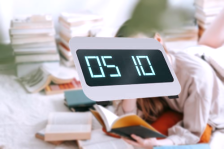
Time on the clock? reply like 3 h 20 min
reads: 5 h 10 min
